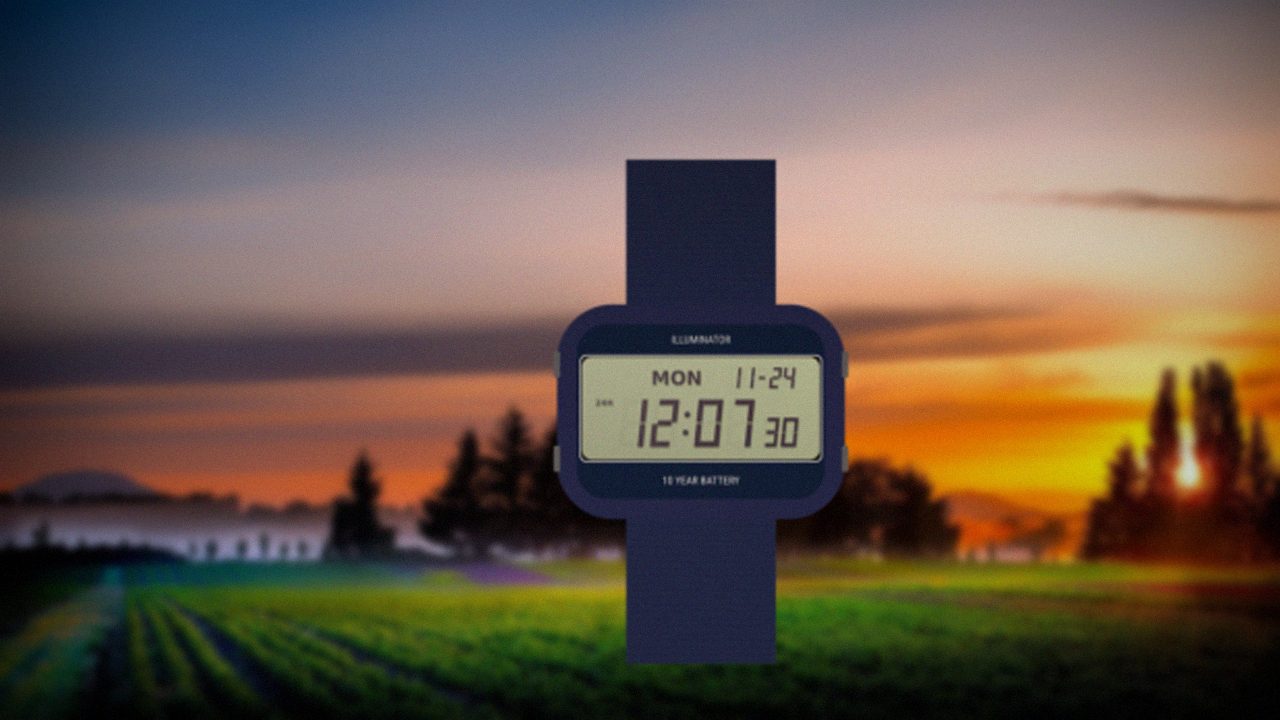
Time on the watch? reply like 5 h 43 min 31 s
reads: 12 h 07 min 30 s
